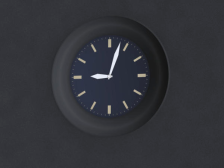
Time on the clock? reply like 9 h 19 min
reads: 9 h 03 min
